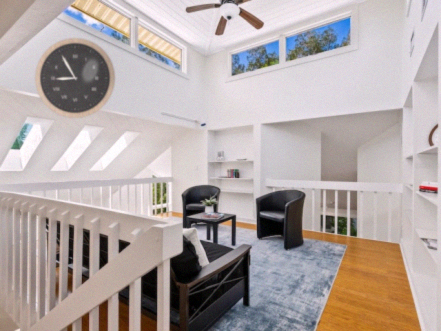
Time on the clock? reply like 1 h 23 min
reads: 8 h 55 min
